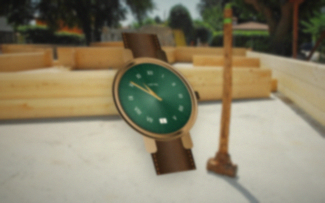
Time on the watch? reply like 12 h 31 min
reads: 10 h 51 min
